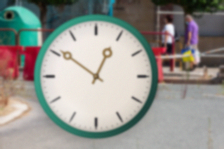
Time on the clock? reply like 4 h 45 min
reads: 12 h 51 min
